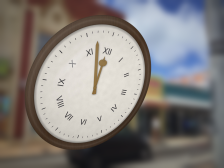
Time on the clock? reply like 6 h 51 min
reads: 11 h 57 min
